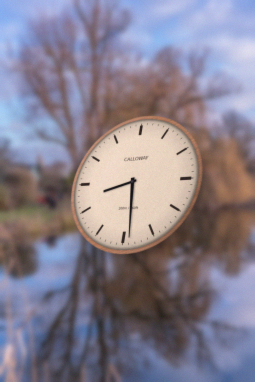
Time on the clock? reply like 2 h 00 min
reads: 8 h 29 min
